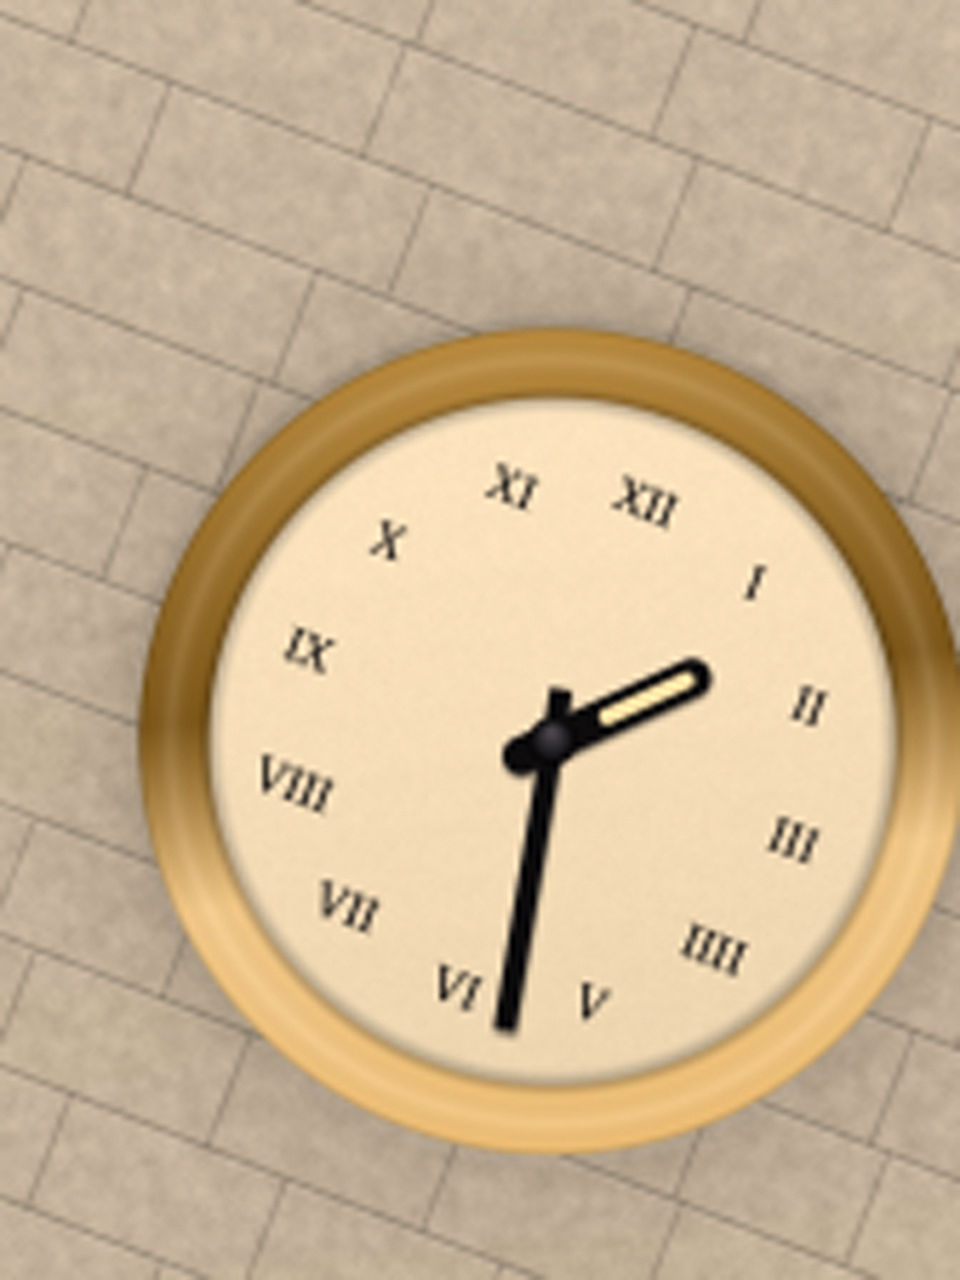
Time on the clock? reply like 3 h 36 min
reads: 1 h 28 min
